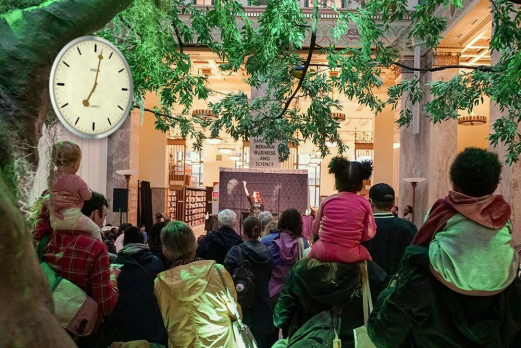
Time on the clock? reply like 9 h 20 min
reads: 7 h 02 min
